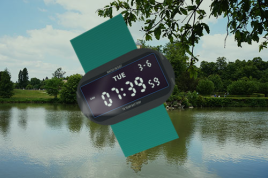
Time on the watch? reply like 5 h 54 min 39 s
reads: 7 h 39 min 59 s
